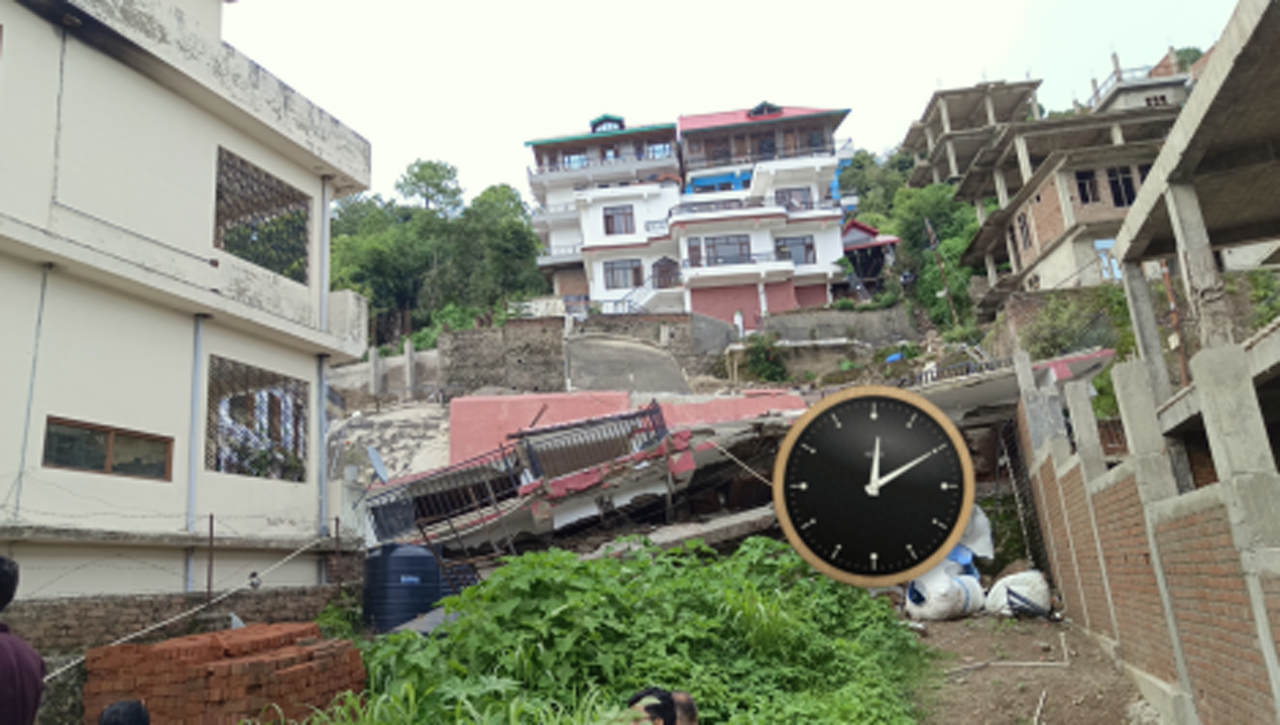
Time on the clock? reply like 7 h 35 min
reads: 12 h 10 min
